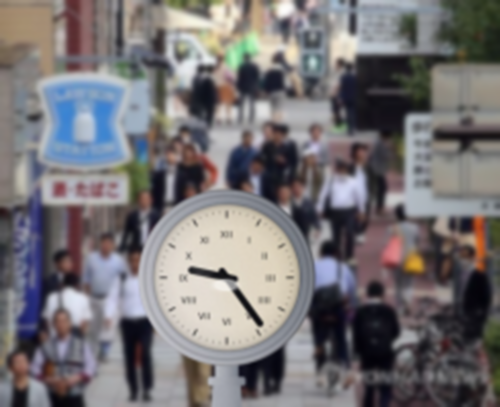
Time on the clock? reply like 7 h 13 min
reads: 9 h 24 min
